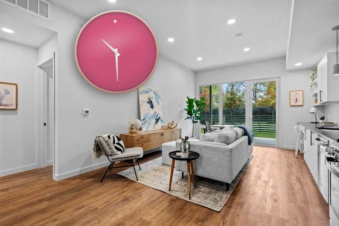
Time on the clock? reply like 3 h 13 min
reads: 10 h 30 min
